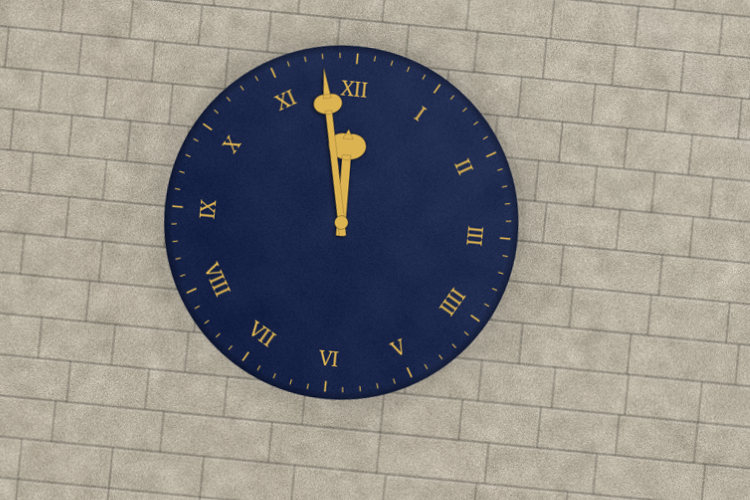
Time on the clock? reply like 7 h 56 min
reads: 11 h 58 min
